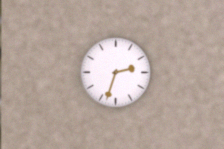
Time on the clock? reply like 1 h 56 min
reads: 2 h 33 min
